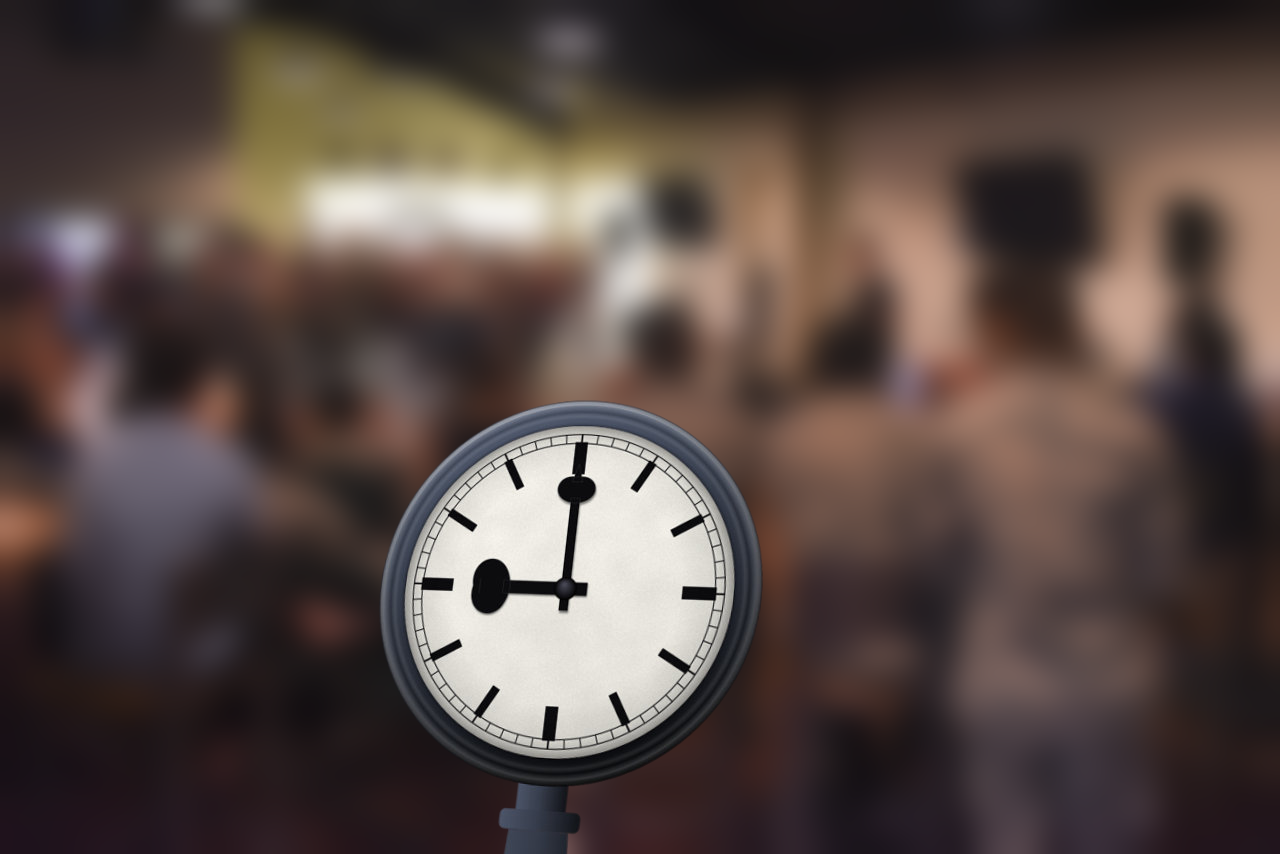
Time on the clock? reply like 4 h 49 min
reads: 9 h 00 min
